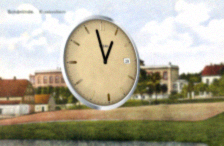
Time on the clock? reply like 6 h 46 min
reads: 12 h 58 min
